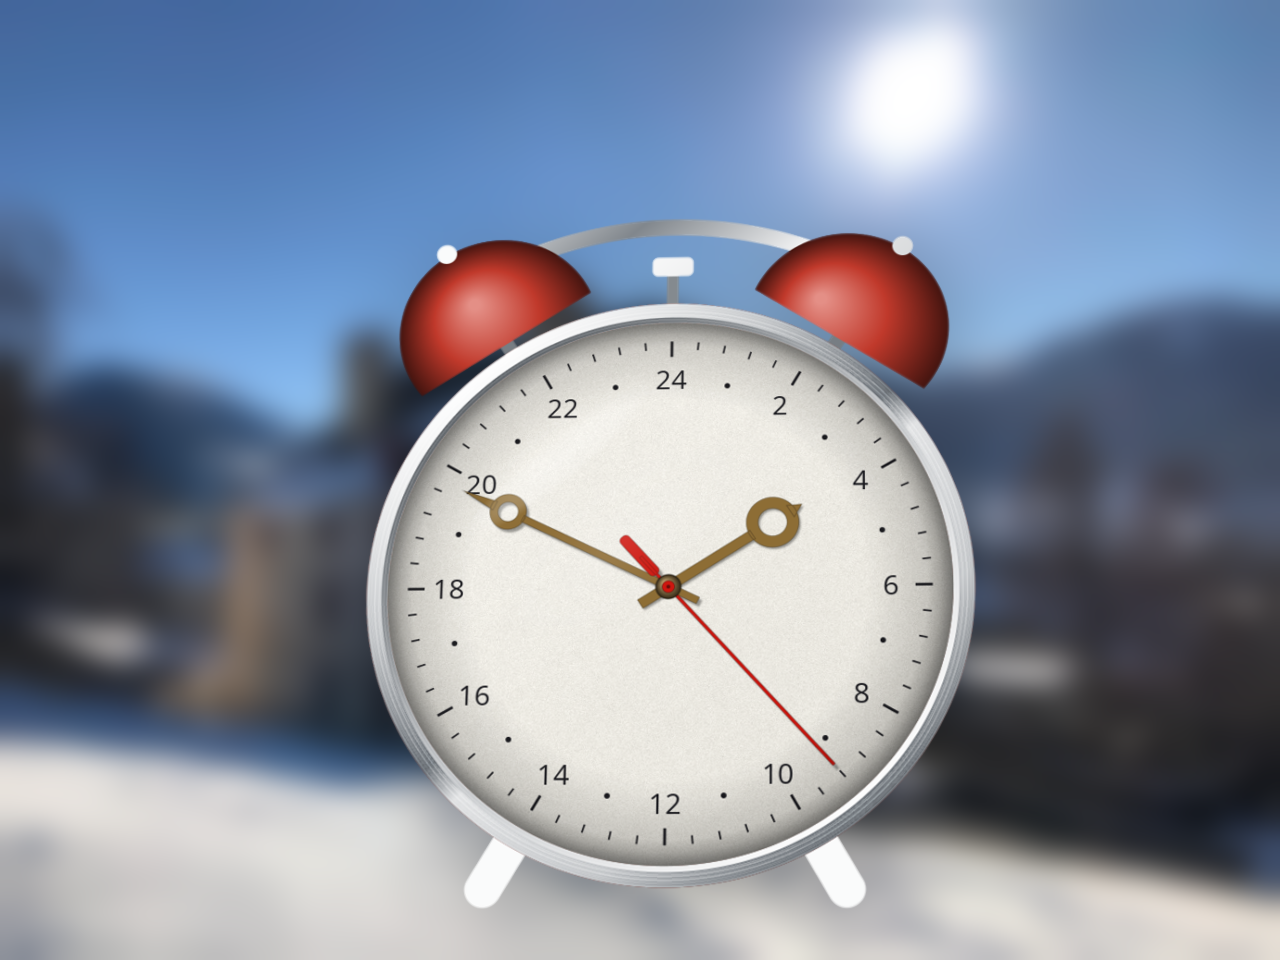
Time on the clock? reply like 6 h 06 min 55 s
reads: 3 h 49 min 23 s
